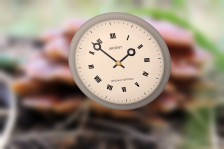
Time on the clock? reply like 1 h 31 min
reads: 1 h 53 min
